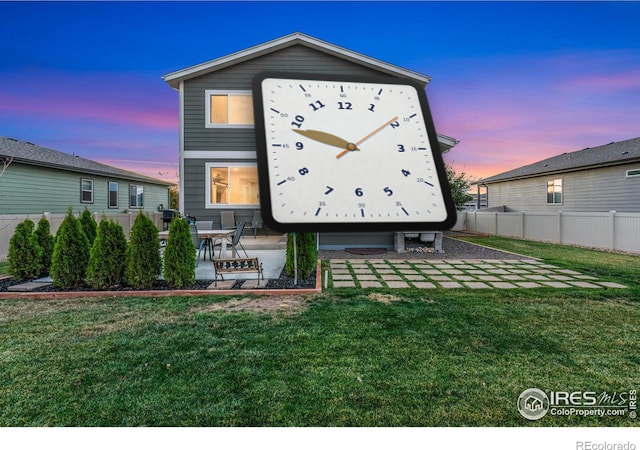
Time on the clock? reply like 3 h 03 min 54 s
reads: 9 h 48 min 09 s
